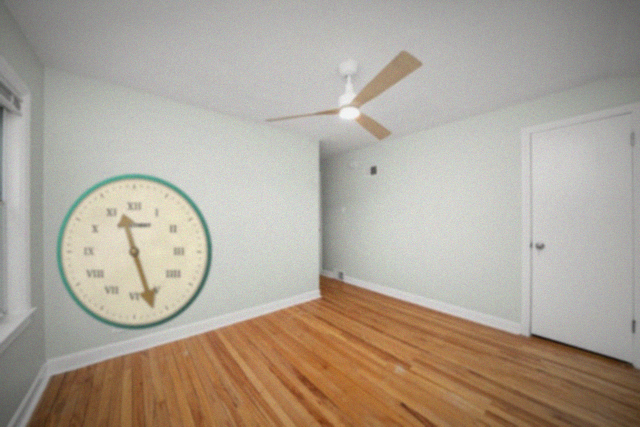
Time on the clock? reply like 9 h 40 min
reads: 11 h 27 min
